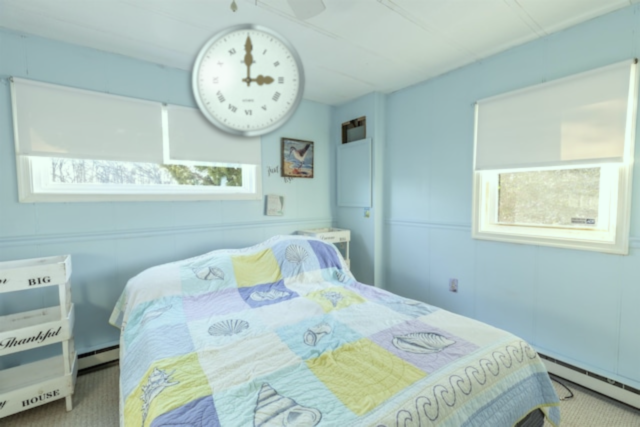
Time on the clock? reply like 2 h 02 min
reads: 3 h 00 min
